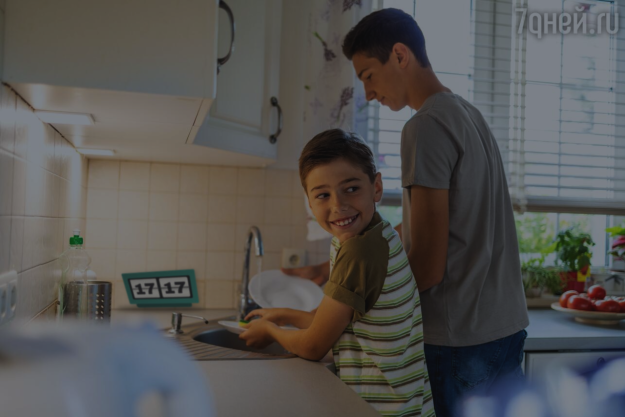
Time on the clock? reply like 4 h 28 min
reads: 17 h 17 min
